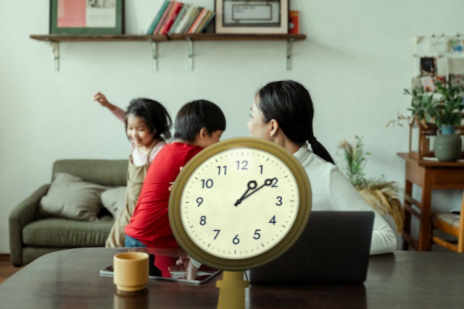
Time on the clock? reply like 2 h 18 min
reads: 1 h 09 min
